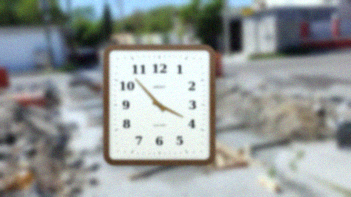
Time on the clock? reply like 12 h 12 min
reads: 3 h 53 min
